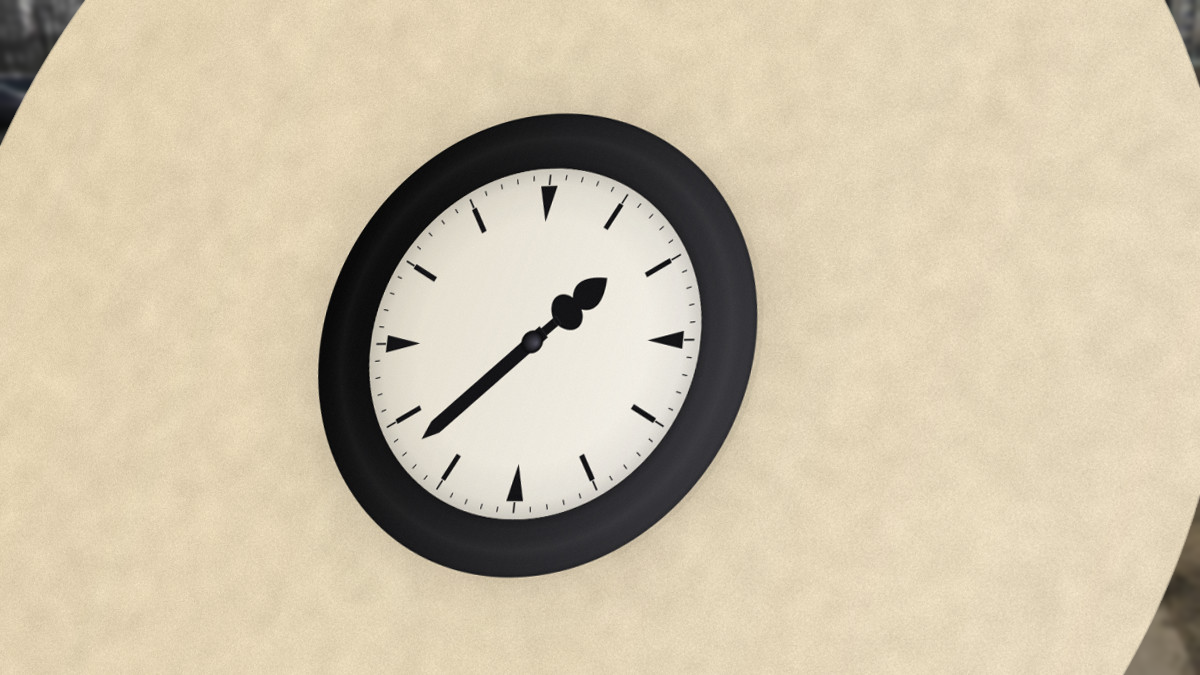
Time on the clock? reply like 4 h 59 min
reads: 1 h 38 min
